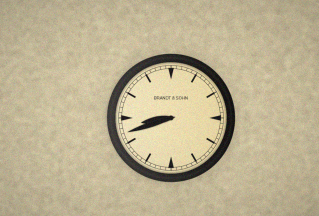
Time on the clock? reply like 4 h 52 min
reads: 8 h 42 min
